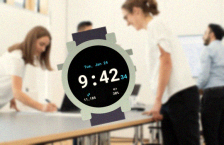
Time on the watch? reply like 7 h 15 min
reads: 9 h 42 min
